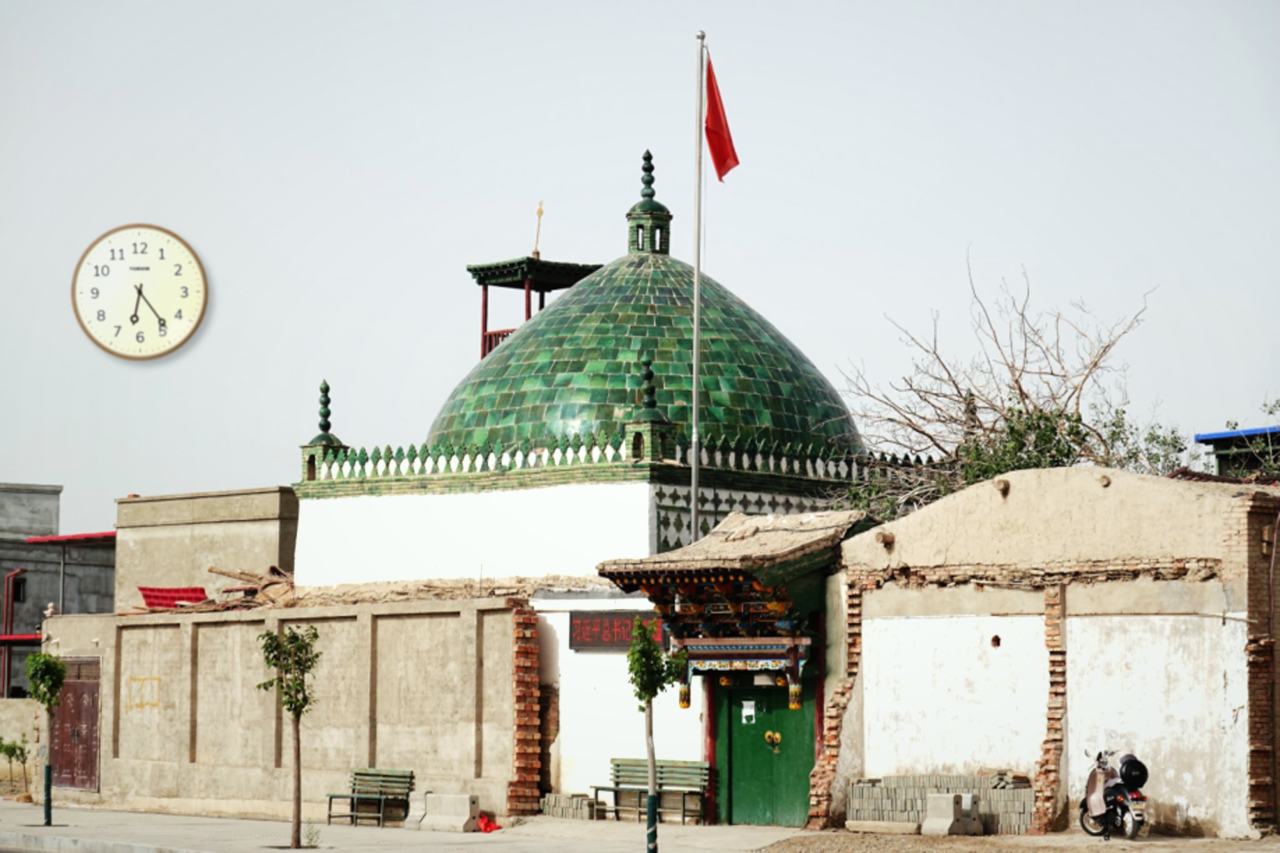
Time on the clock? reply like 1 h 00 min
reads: 6 h 24 min
